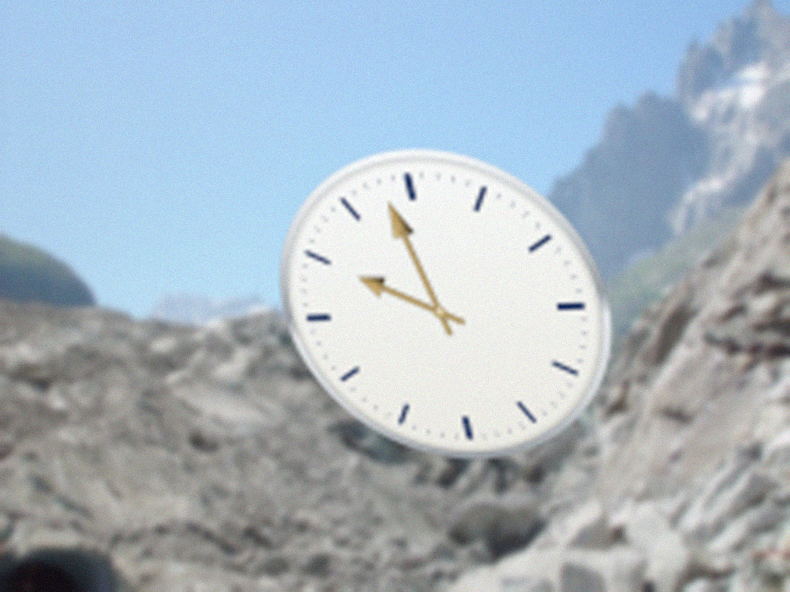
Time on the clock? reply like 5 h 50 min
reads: 9 h 58 min
